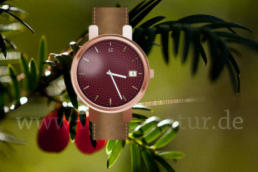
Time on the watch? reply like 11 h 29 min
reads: 3 h 26 min
